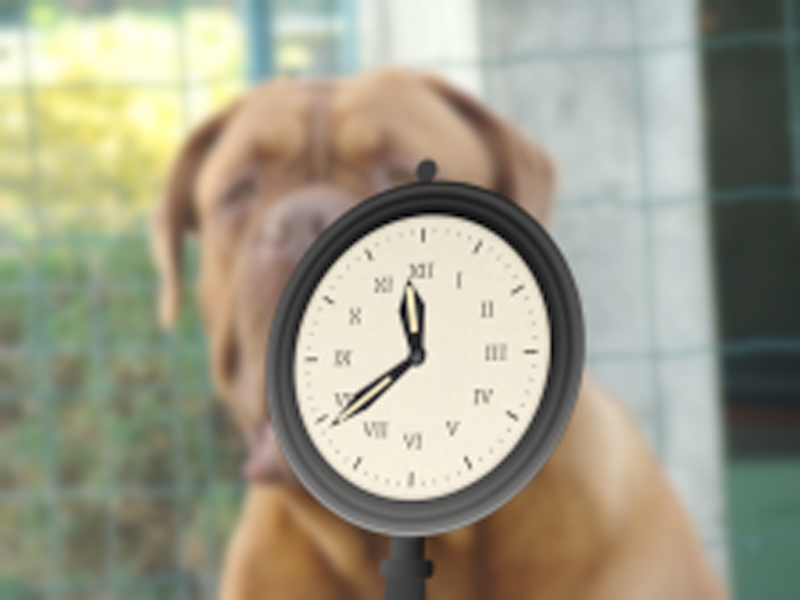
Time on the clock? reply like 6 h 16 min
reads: 11 h 39 min
